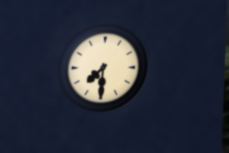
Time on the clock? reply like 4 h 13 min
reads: 7 h 30 min
